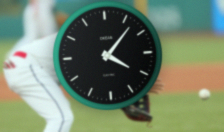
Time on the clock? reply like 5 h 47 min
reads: 4 h 07 min
